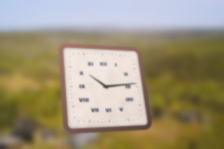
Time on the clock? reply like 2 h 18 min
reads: 10 h 14 min
